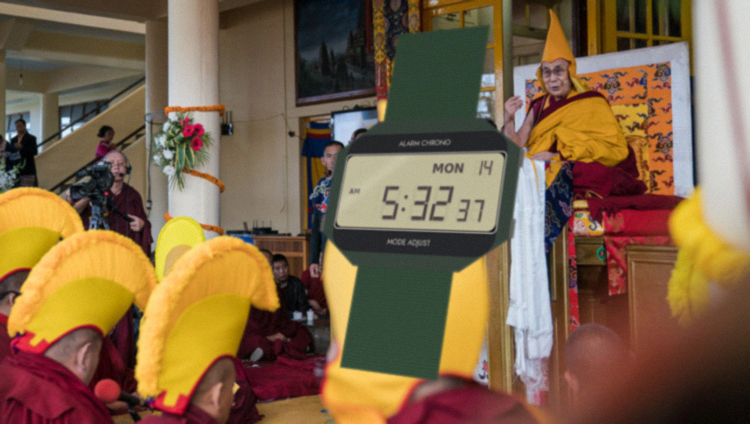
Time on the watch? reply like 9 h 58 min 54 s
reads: 5 h 32 min 37 s
